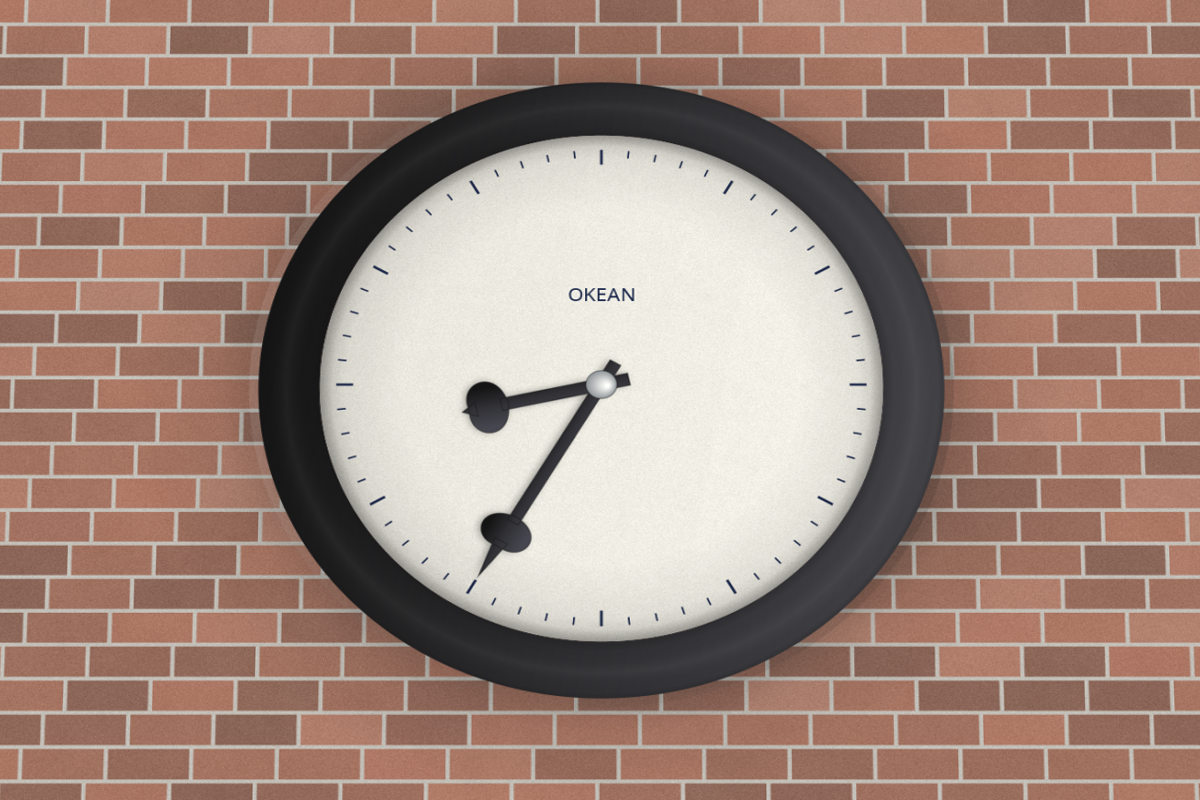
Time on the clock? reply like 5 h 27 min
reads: 8 h 35 min
